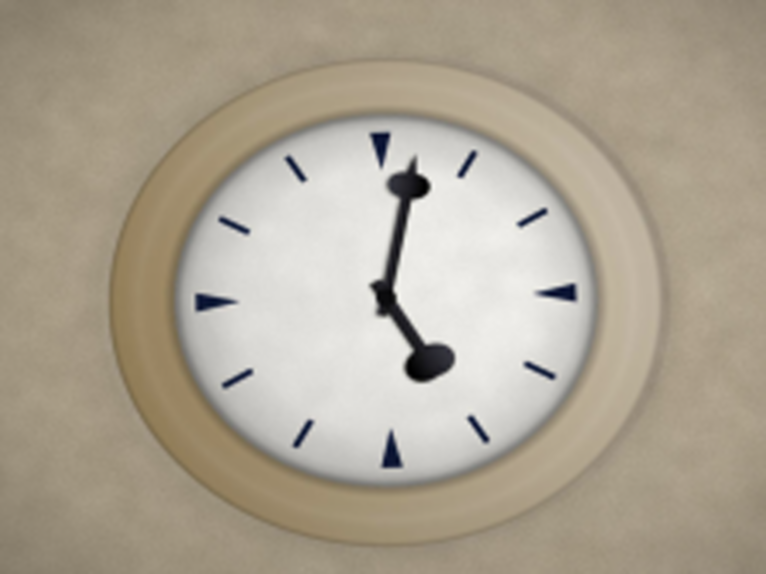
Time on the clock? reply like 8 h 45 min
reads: 5 h 02 min
